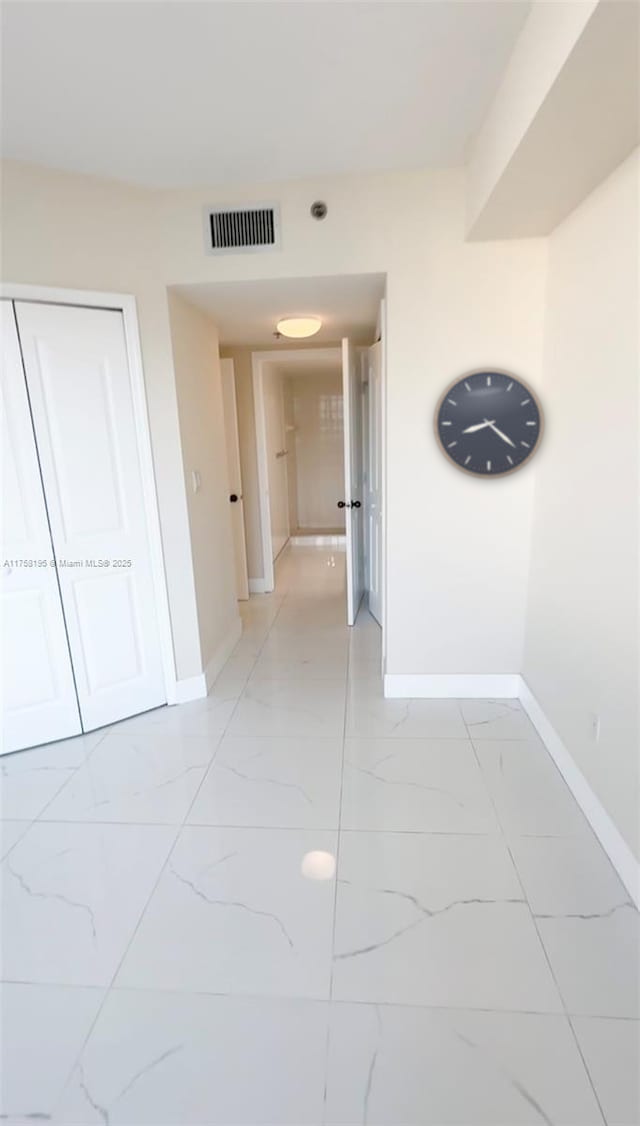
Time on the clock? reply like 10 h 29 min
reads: 8 h 22 min
